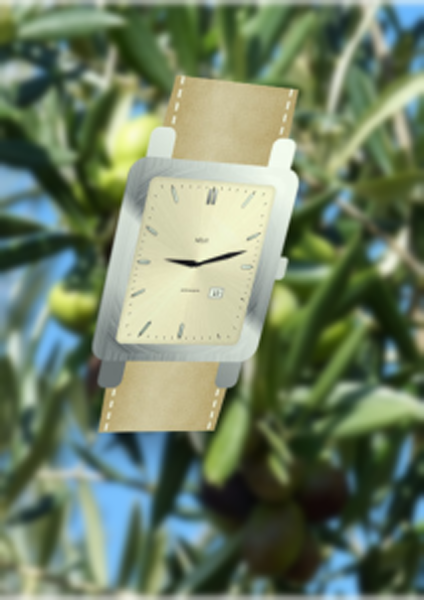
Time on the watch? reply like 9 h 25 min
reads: 9 h 12 min
